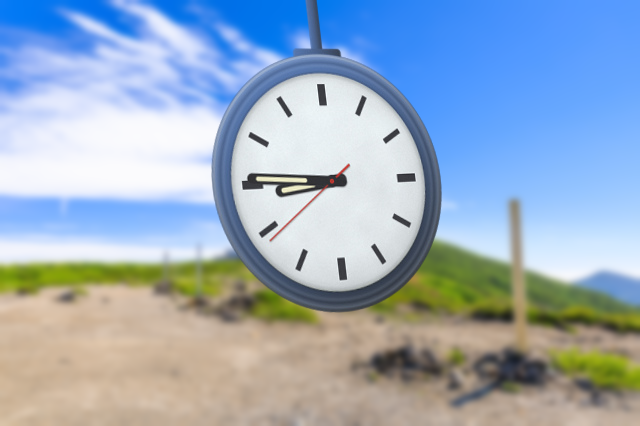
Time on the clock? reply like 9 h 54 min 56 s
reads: 8 h 45 min 39 s
